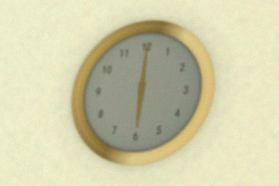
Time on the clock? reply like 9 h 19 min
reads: 6 h 00 min
